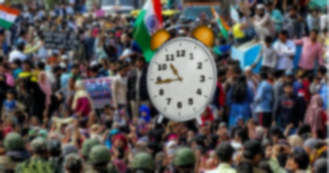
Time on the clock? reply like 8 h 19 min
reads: 10 h 44 min
